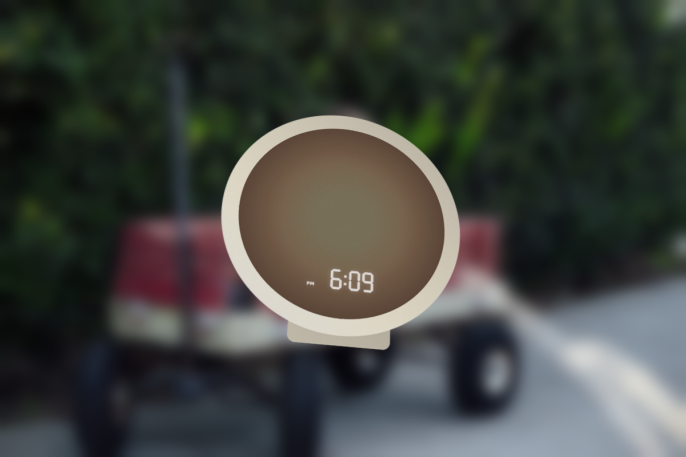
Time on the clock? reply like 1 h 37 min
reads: 6 h 09 min
